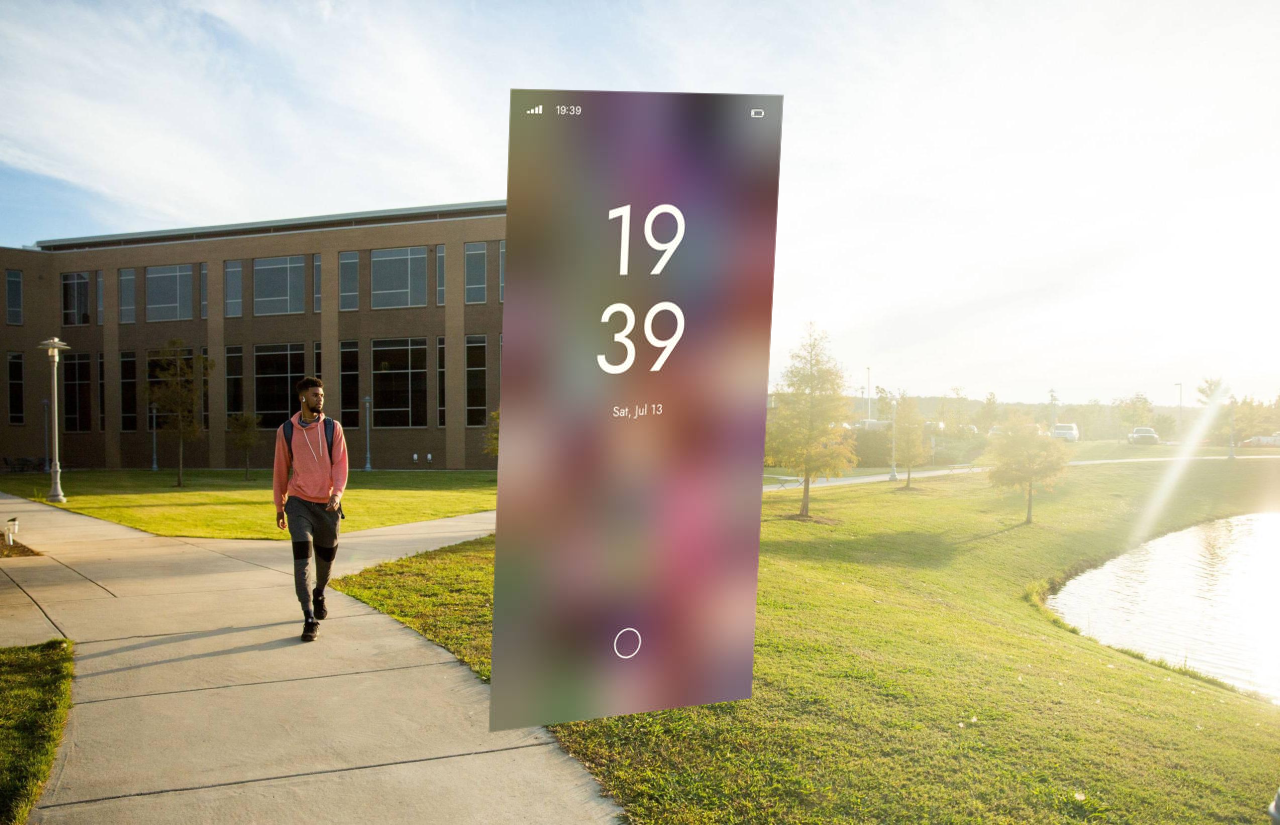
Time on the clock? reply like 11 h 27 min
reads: 19 h 39 min
